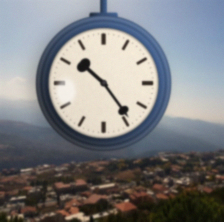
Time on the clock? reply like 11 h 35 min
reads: 10 h 24 min
